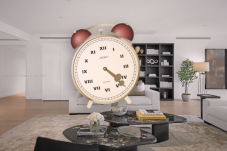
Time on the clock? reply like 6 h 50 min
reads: 4 h 23 min
